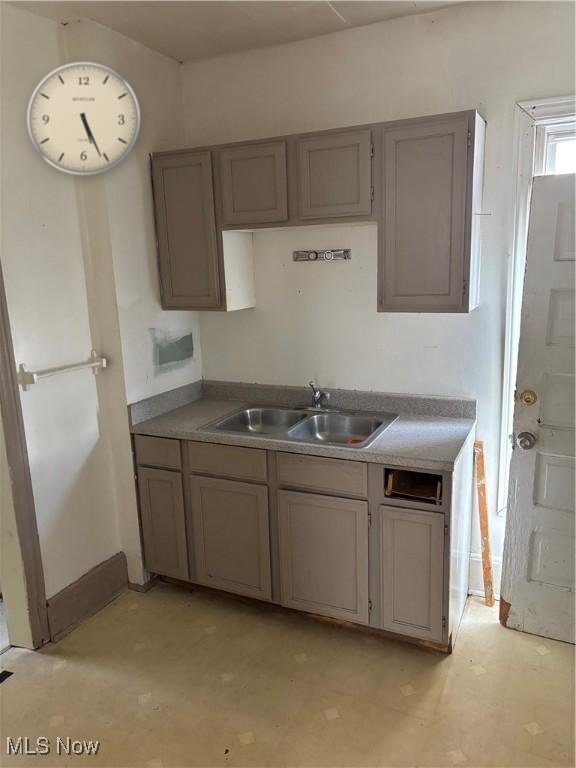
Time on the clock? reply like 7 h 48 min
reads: 5 h 26 min
